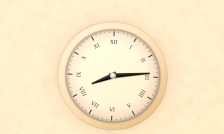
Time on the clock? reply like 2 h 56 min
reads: 8 h 14 min
